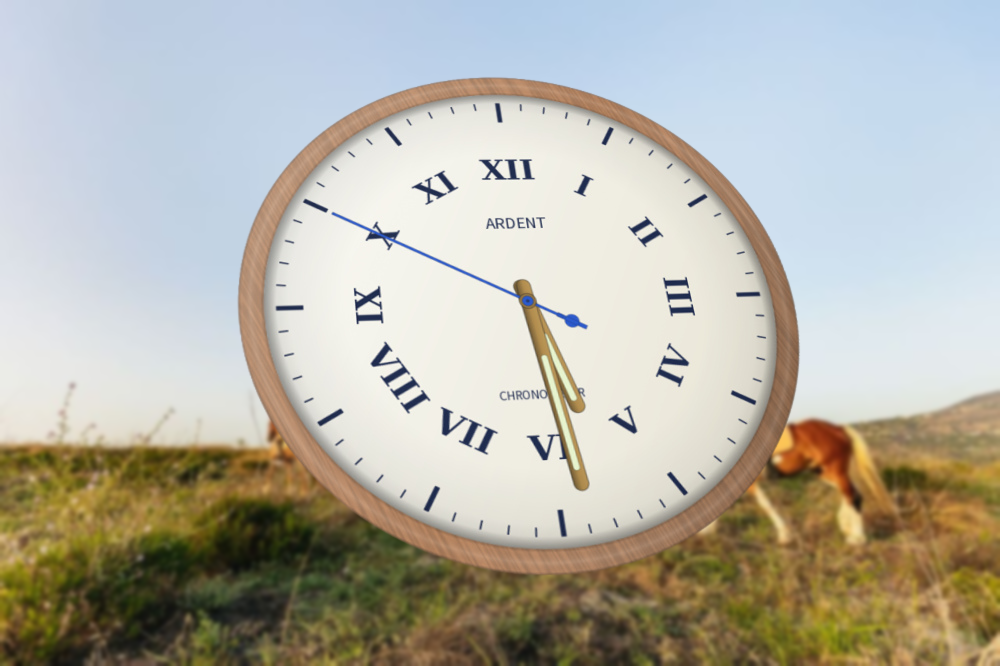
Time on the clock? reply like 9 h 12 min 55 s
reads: 5 h 28 min 50 s
